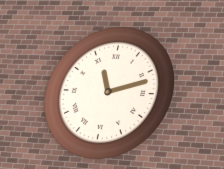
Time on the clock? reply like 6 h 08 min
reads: 11 h 12 min
